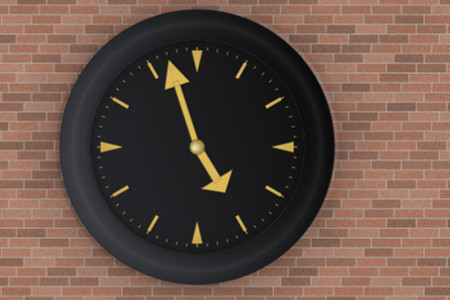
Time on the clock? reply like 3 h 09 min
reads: 4 h 57 min
